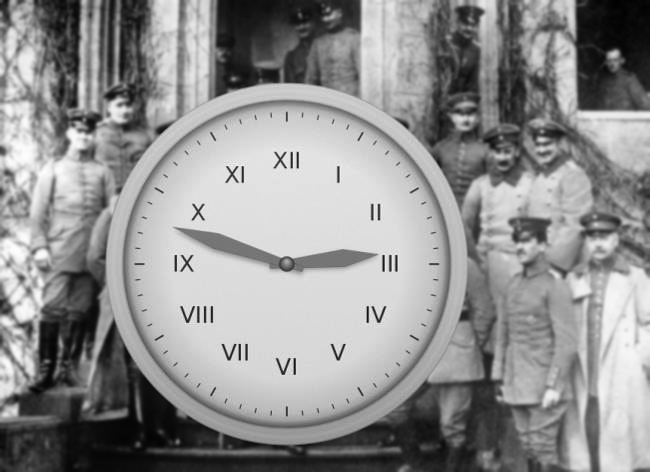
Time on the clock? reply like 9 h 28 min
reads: 2 h 48 min
